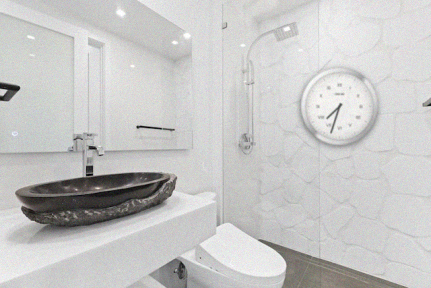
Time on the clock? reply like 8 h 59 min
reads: 7 h 33 min
